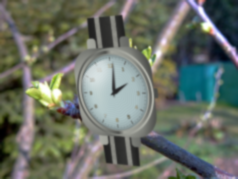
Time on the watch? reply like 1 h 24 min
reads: 2 h 01 min
